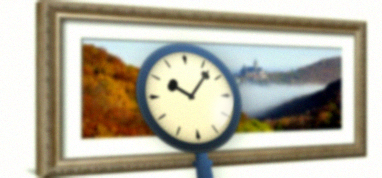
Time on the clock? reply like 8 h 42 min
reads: 10 h 07 min
